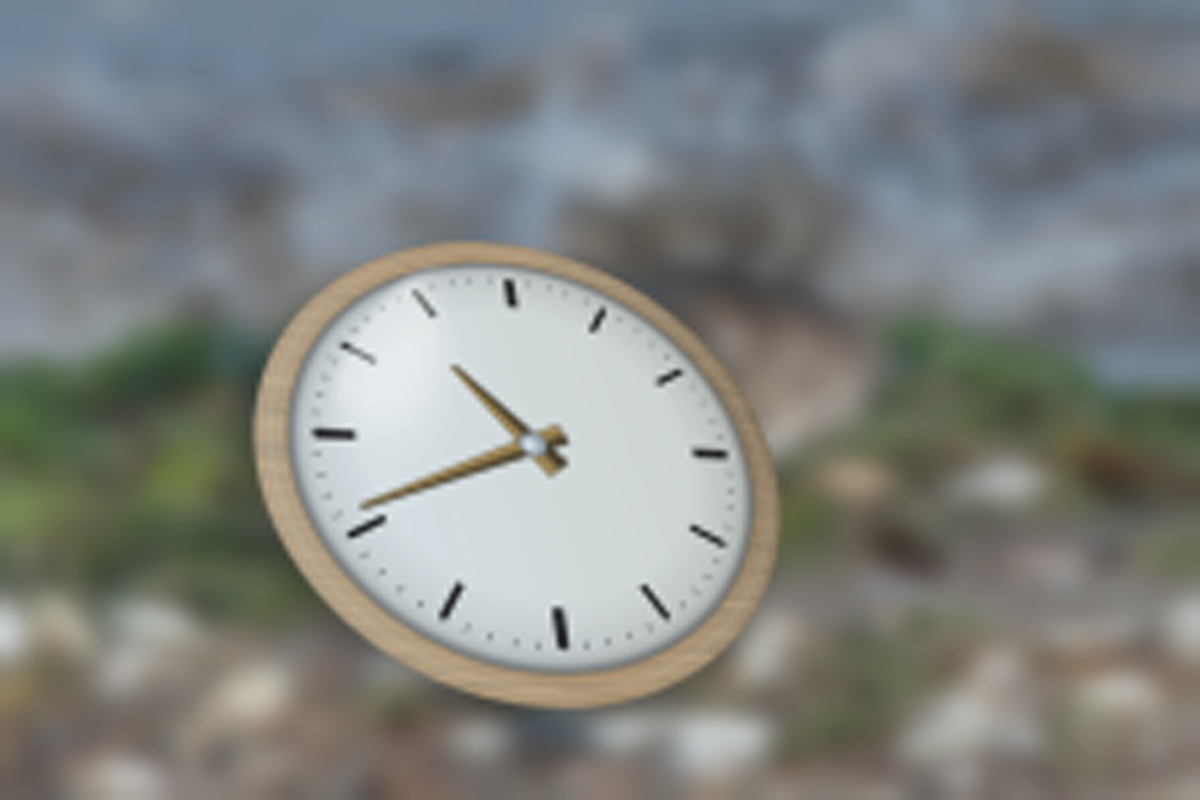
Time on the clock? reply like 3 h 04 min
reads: 10 h 41 min
